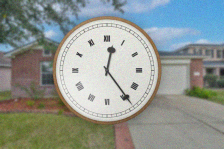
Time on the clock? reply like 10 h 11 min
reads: 12 h 24 min
